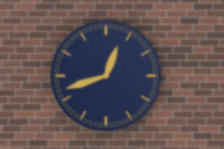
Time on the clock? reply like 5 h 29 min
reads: 12 h 42 min
